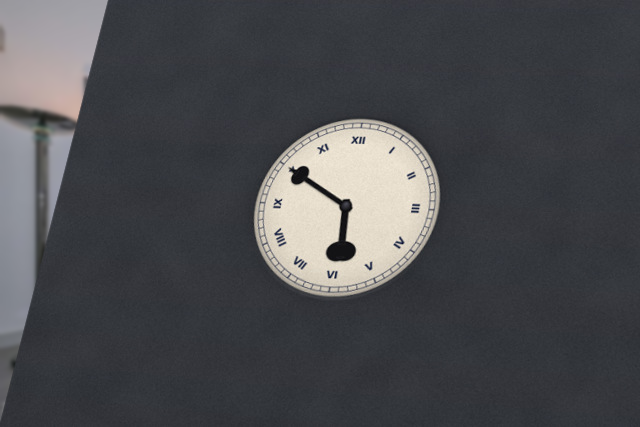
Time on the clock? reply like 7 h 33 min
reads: 5 h 50 min
